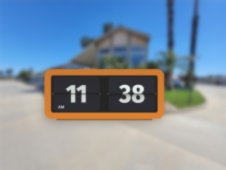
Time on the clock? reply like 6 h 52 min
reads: 11 h 38 min
